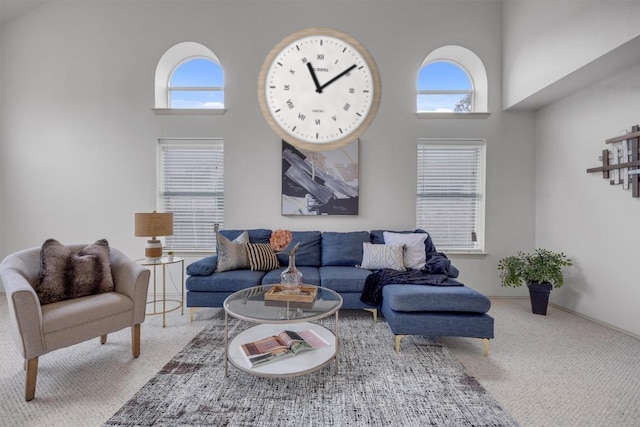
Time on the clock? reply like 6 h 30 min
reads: 11 h 09 min
